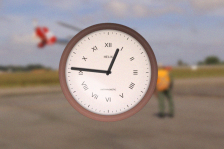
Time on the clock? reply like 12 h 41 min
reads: 12 h 46 min
